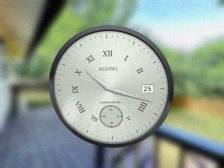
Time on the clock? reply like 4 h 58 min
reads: 10 h 18 min
